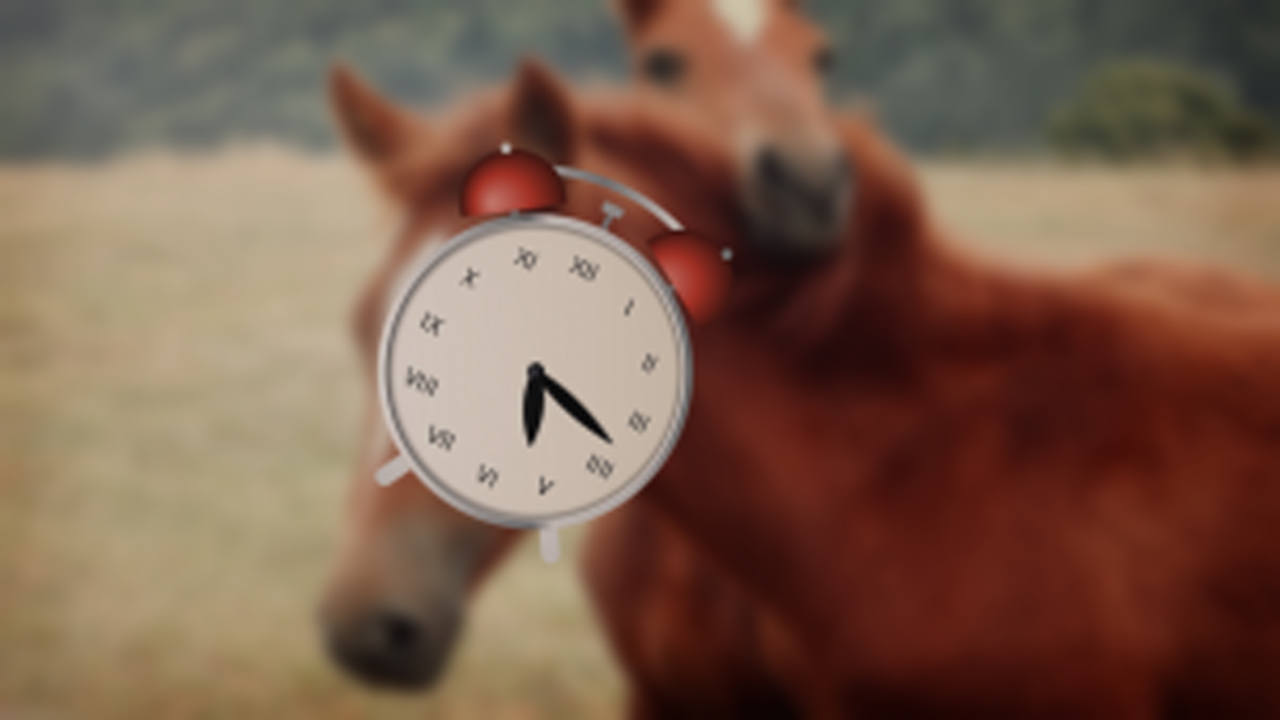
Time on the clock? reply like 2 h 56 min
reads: 5 h 18 min
